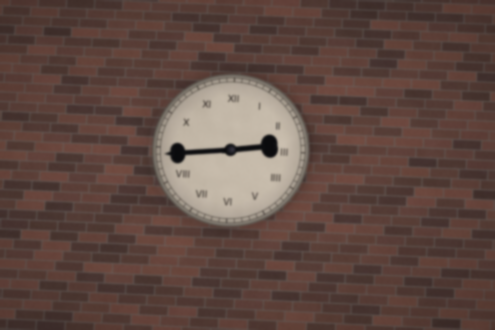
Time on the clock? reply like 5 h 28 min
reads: 2 h 44 min
